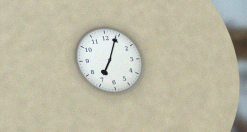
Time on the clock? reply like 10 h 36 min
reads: 7 h 04 min
